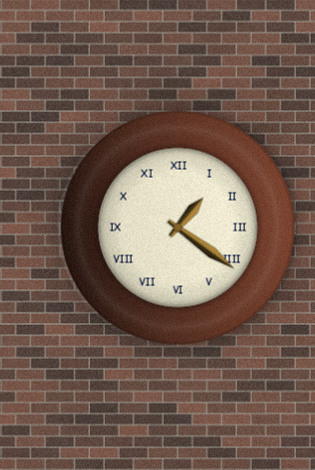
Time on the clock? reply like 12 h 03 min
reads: 1 h 21 min
